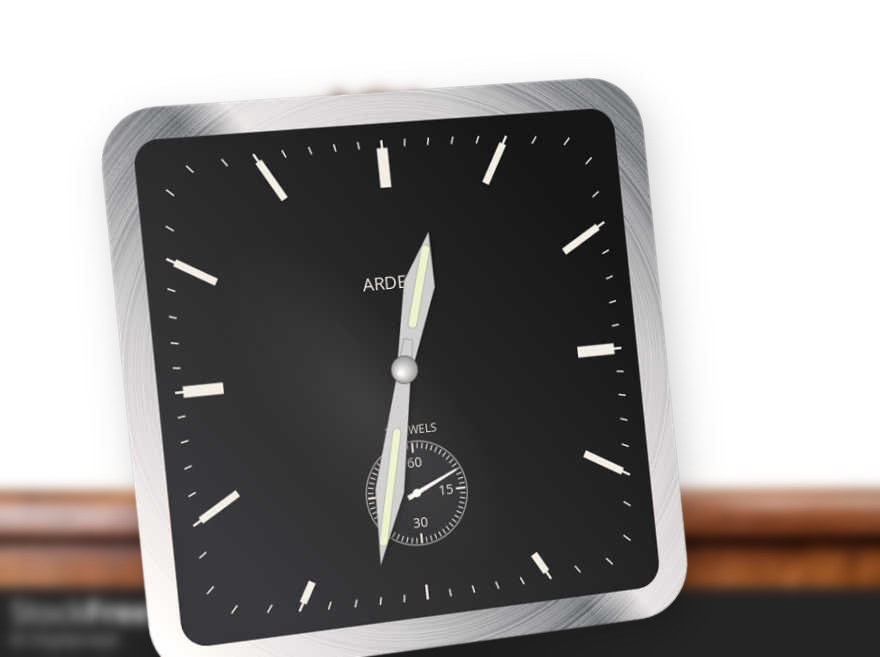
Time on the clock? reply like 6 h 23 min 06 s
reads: 12 h 32 min 11 s
